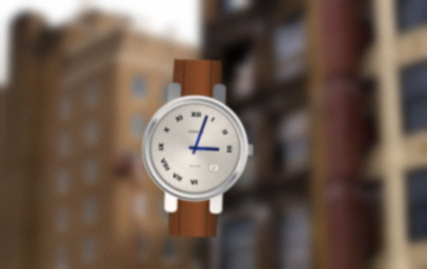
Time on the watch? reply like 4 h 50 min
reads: 3 h 03 min
